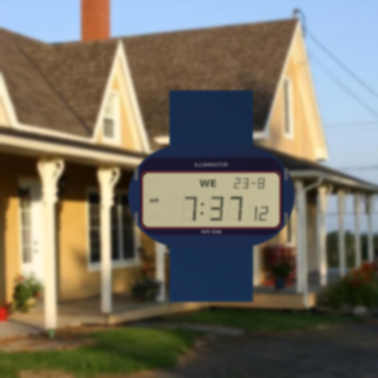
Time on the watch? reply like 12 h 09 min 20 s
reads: 7 h 37 min 12 s
